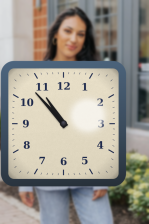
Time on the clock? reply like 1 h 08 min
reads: 10 h 53 min
